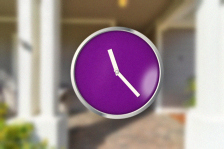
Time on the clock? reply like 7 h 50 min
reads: 11 h 23 min
